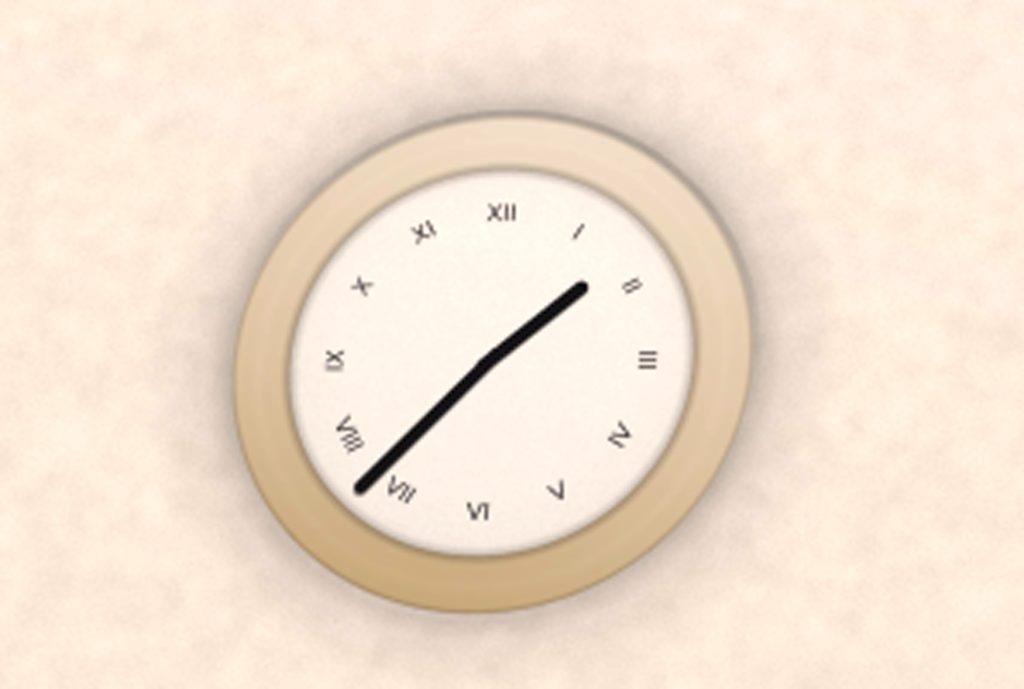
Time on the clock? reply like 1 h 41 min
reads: 1 h 37 min
